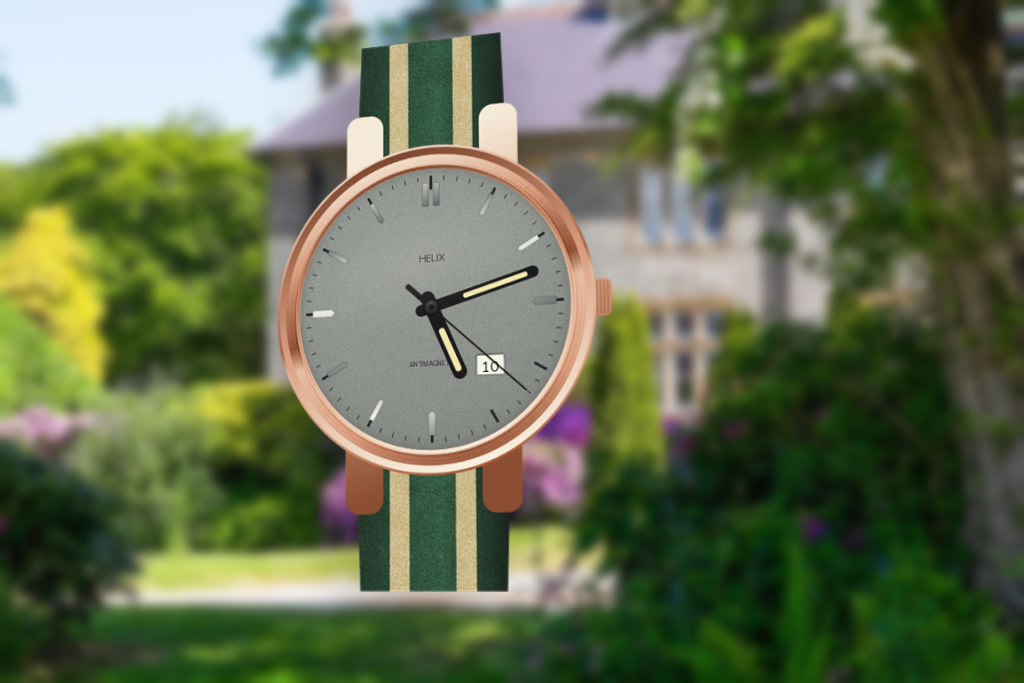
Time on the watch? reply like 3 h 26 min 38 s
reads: 5 h 12 min 22 s
